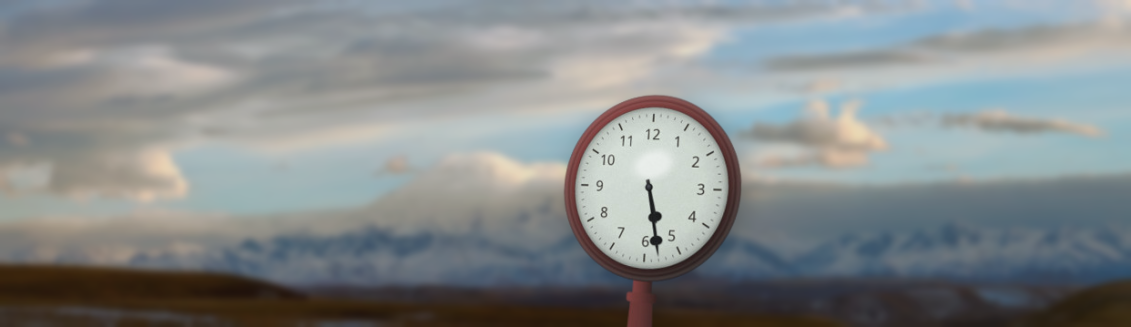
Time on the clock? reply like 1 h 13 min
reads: 5 h 28 min
